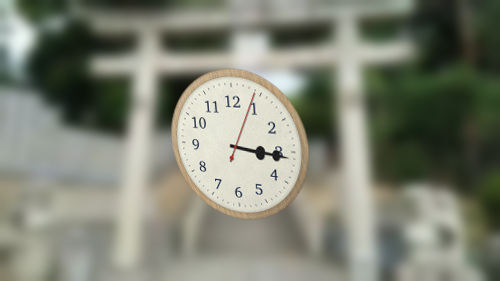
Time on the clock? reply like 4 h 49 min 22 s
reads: 3 h 16 min 04 s
